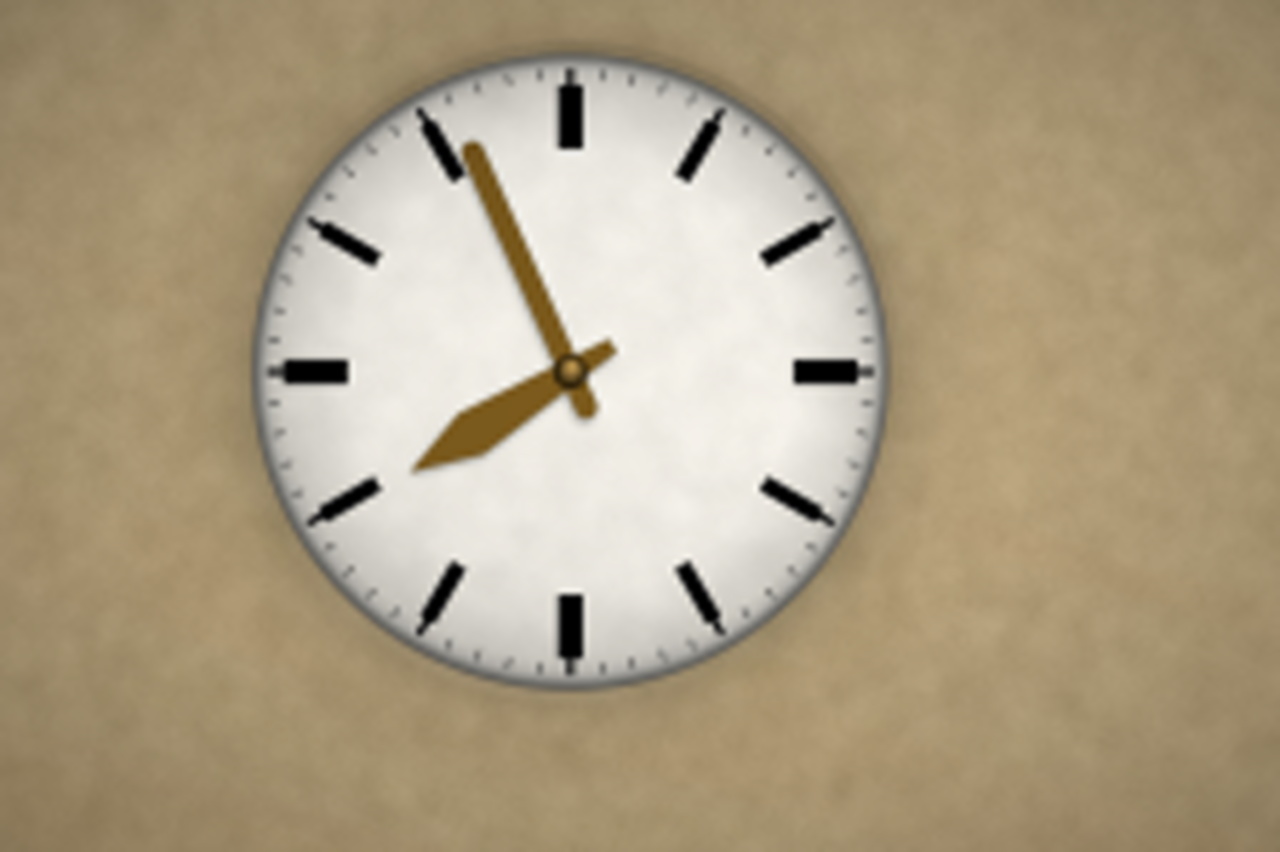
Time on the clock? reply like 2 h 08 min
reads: 7 h 56 min
